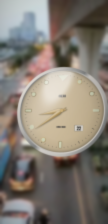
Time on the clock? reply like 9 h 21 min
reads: 8 h 39 min
